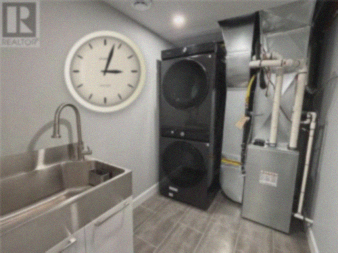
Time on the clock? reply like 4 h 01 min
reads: 3 h 03 min
